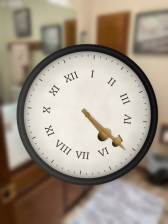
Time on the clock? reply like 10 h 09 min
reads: 5 h 26 min
